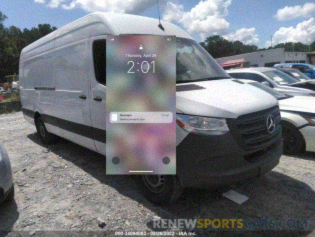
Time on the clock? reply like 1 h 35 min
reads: 2 h 01 min
